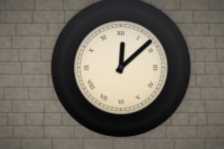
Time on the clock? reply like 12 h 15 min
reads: 12 h 08 min
